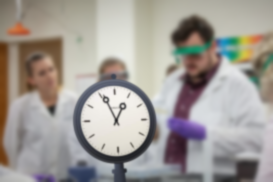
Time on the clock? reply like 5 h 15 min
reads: 12 h 56 min
